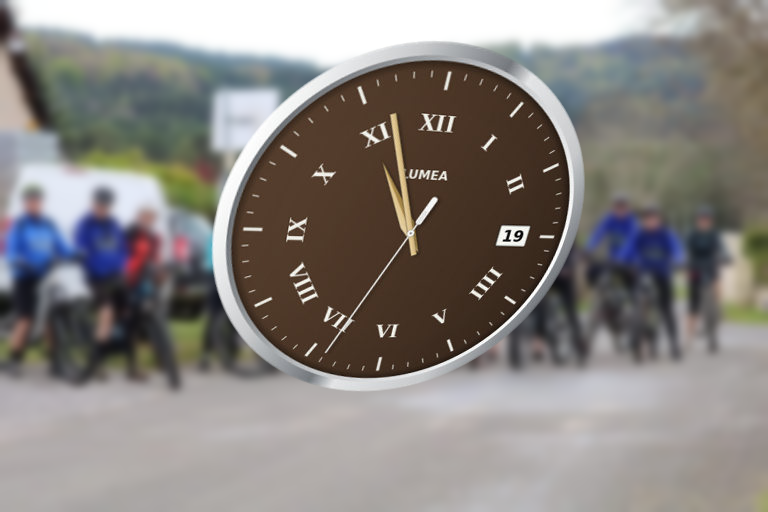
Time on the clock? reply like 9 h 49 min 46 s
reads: 10 h 56 min 34 s
